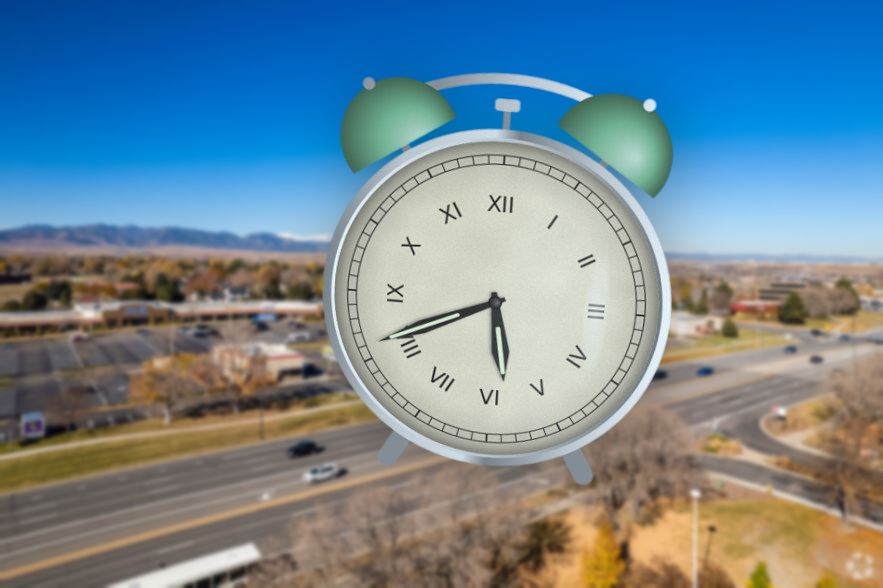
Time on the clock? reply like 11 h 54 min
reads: 5 h 41 min
